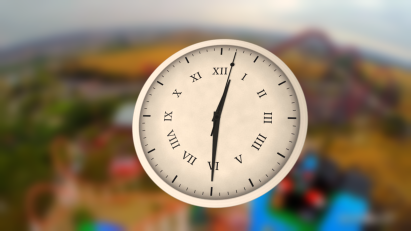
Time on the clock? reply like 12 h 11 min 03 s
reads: 12 h 30 min 02 s
